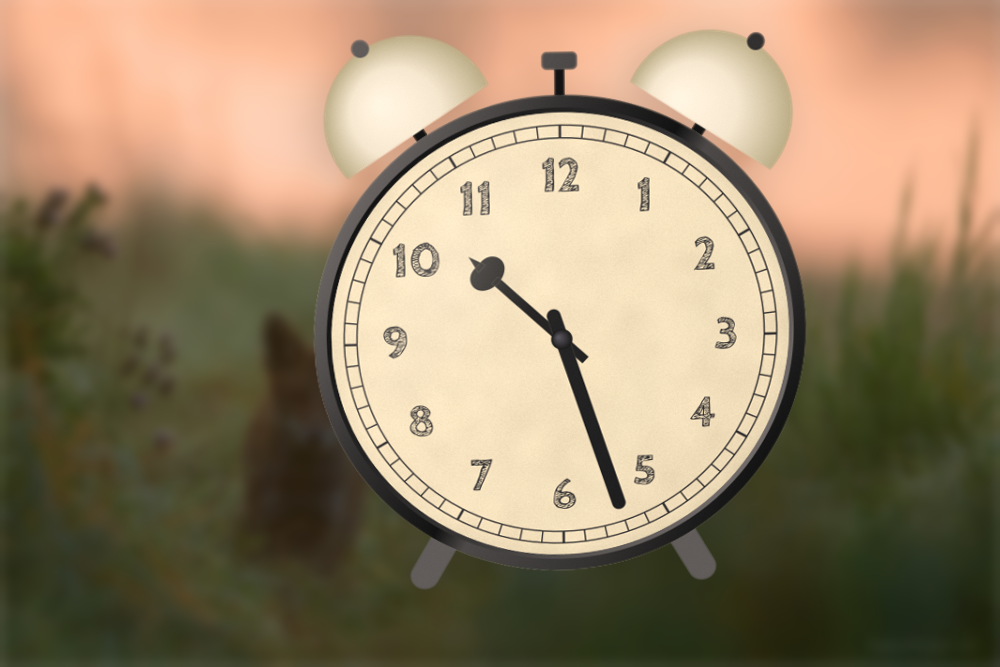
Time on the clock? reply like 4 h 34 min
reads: 10 h 27 min
